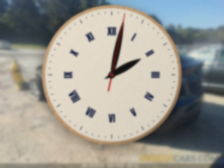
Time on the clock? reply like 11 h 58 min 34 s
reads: 2 h 02 min 02 s
